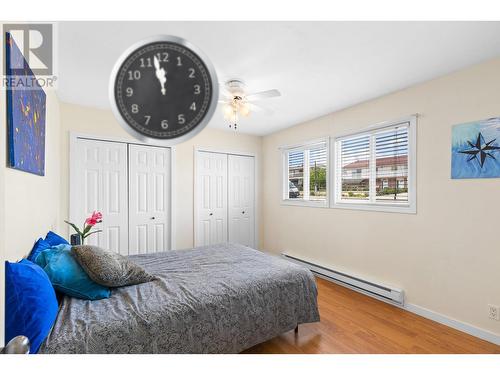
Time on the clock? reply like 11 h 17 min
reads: 11 h 58 min
